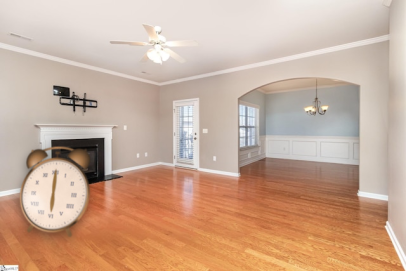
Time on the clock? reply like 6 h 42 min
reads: 6 h 00 min
